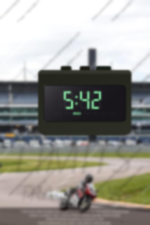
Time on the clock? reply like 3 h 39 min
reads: 5 h 42 min
